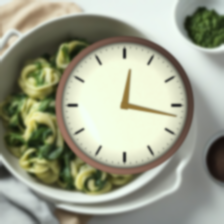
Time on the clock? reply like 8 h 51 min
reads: 12 h 17 min
